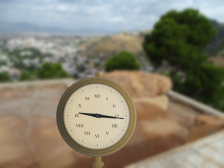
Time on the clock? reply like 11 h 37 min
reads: 9 h 16 min
